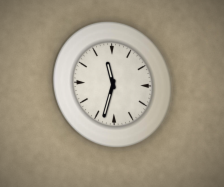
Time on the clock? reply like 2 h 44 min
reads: 11 h 33 min
